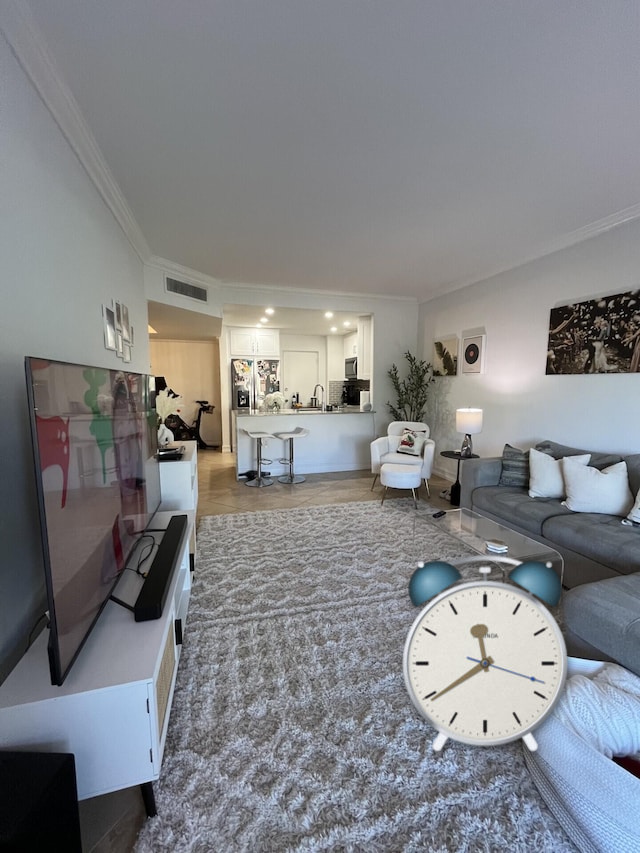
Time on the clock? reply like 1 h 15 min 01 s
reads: 11 h 39 min 18 s
